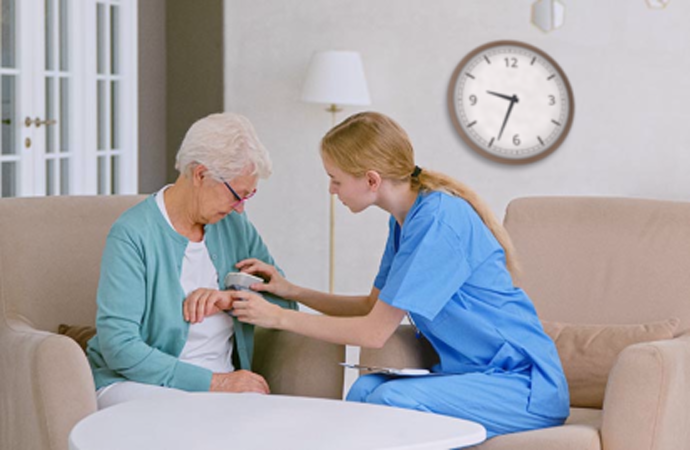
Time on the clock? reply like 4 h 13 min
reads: 9 h 34 min
